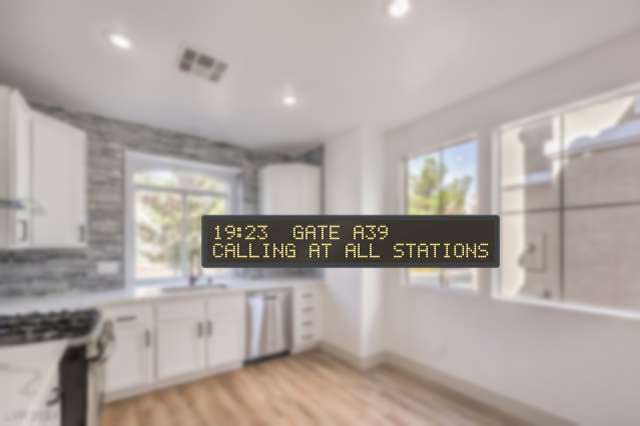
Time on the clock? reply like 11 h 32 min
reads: 19 h 23 min
